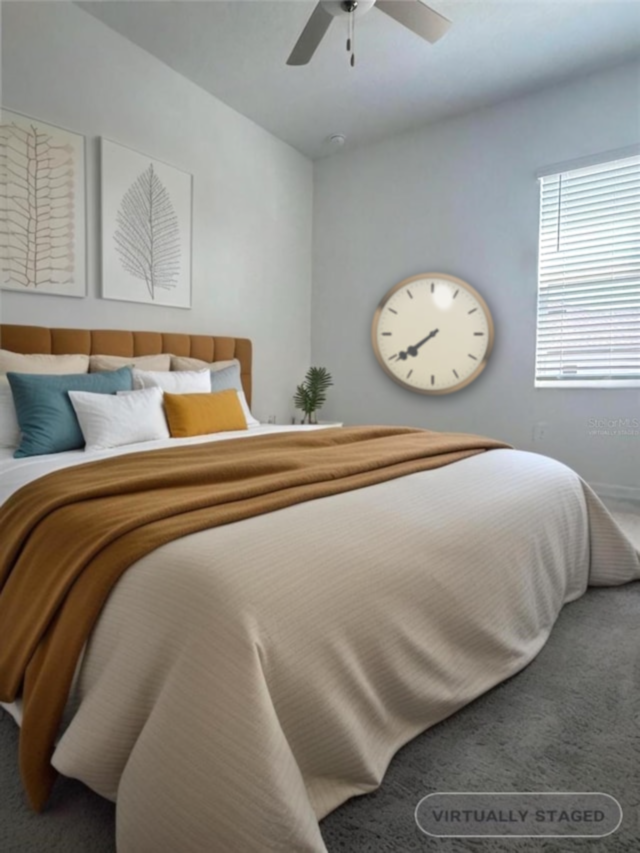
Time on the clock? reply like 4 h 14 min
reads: 7 h 39 min
